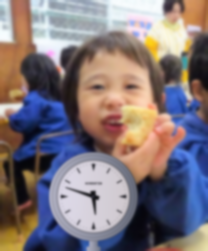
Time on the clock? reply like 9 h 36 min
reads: 5 h 48 min
